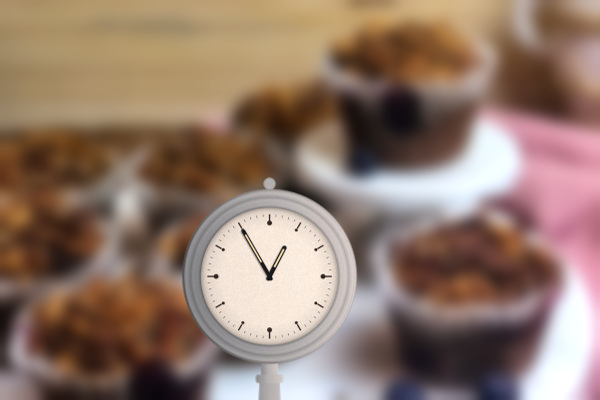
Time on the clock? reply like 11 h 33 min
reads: 12 h 55 min
